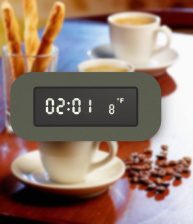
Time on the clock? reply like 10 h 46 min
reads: 2 h 01 min
